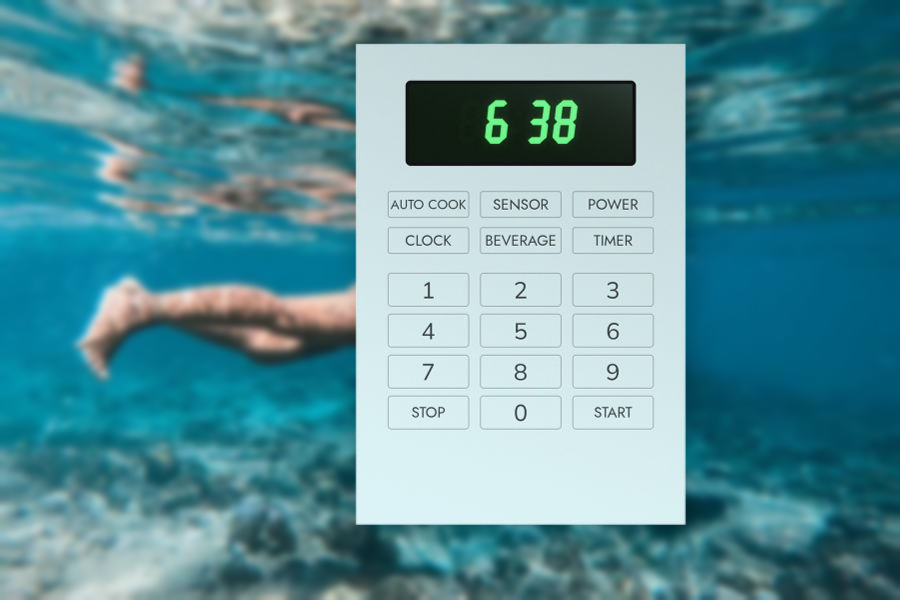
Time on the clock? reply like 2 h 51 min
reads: 6 h 38 min
